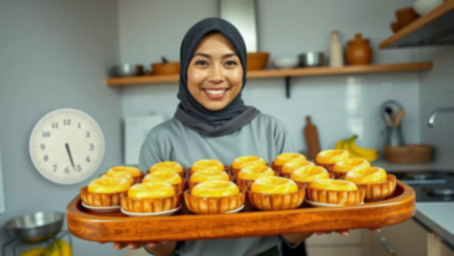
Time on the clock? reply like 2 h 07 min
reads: 5 h 27 min
